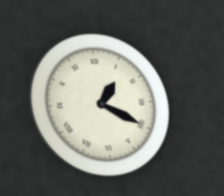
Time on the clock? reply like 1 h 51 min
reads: 1 h 20 min
